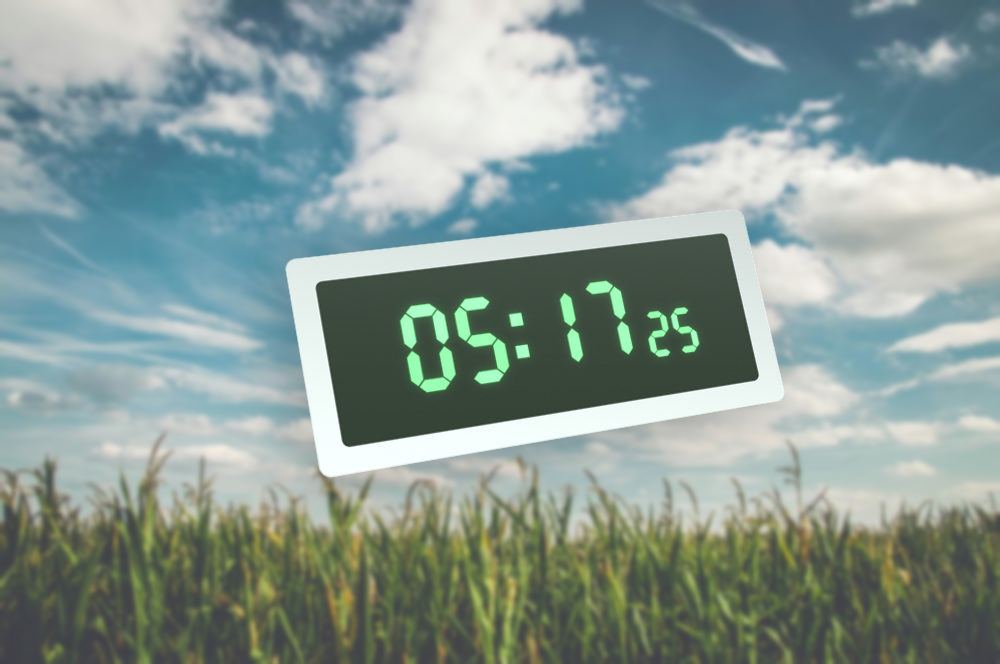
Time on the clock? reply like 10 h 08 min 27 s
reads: 5 h 17 min 25 s
